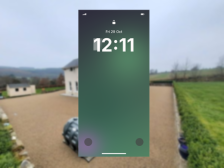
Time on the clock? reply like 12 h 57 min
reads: 12 h 11 min
